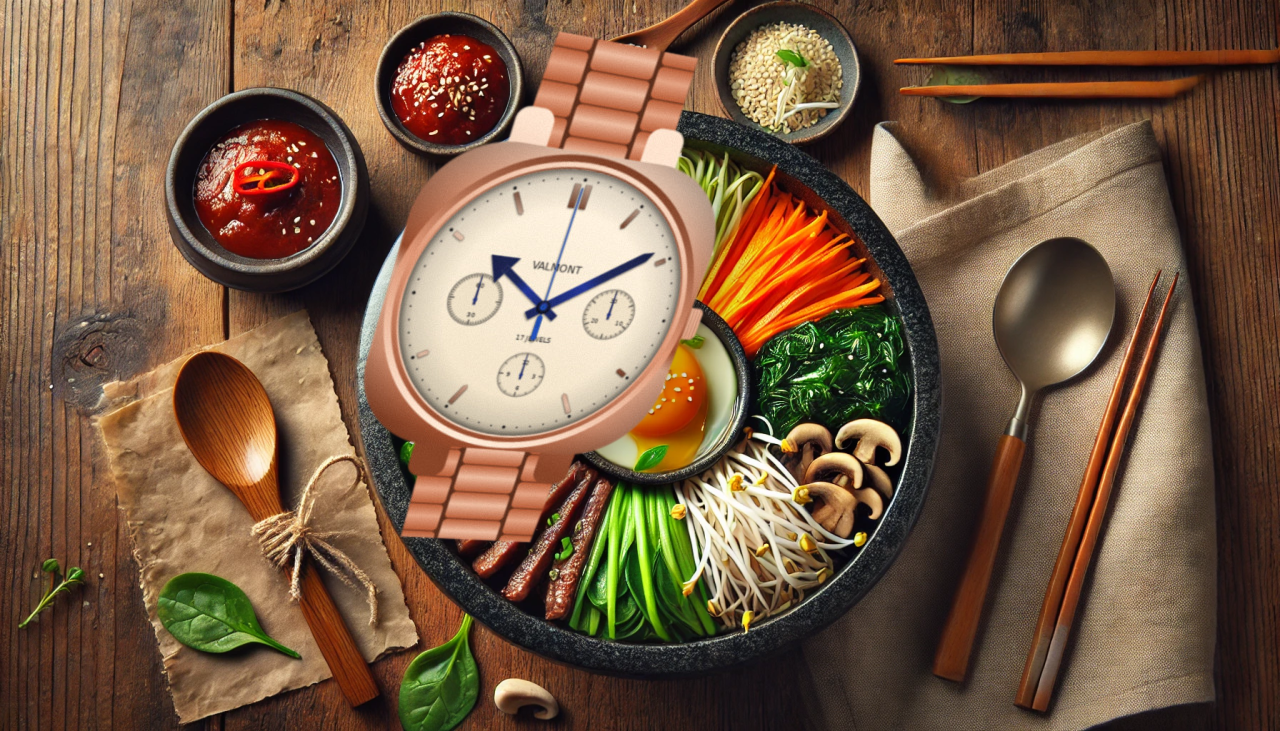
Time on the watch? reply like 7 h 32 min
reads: 10 h 09 min
